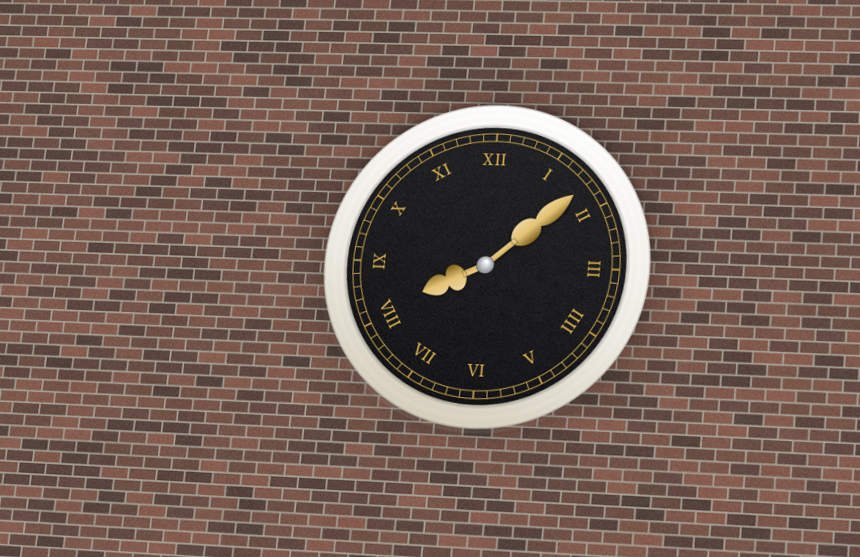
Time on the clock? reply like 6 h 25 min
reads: 8 h 08 min
